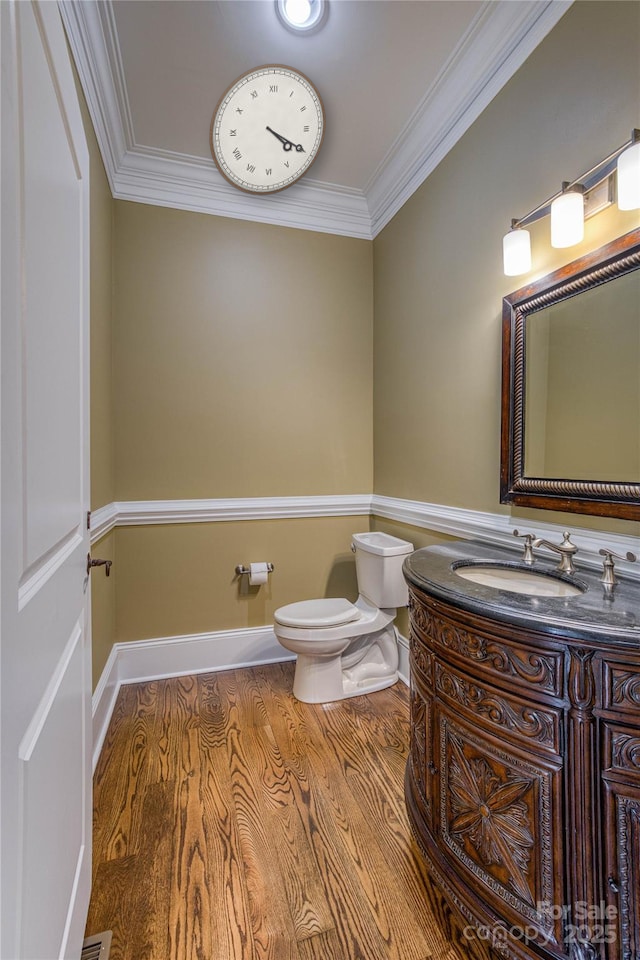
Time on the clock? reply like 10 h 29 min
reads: 4 h 20 min
